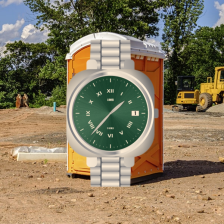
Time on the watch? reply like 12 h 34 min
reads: 1 h 37 min
